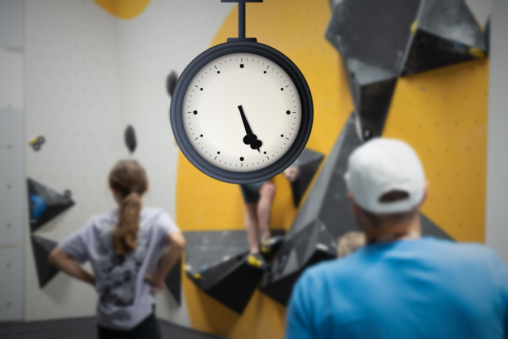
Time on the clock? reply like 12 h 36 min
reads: 5 h 26 min
